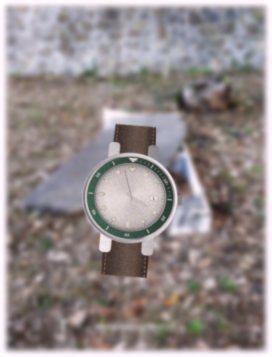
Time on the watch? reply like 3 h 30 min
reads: 3 h 57 min
